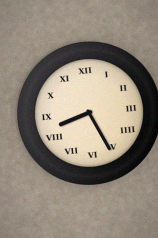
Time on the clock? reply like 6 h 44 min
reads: 8 h 26 min
